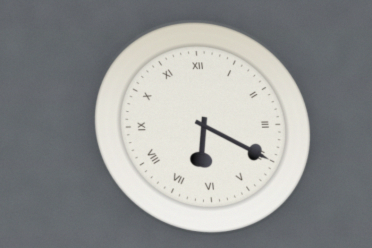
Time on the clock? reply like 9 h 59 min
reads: 6 h 20 min
